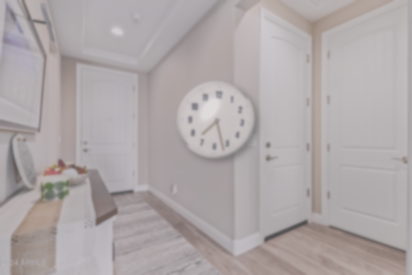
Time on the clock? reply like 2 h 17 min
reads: 7 h 27 min
